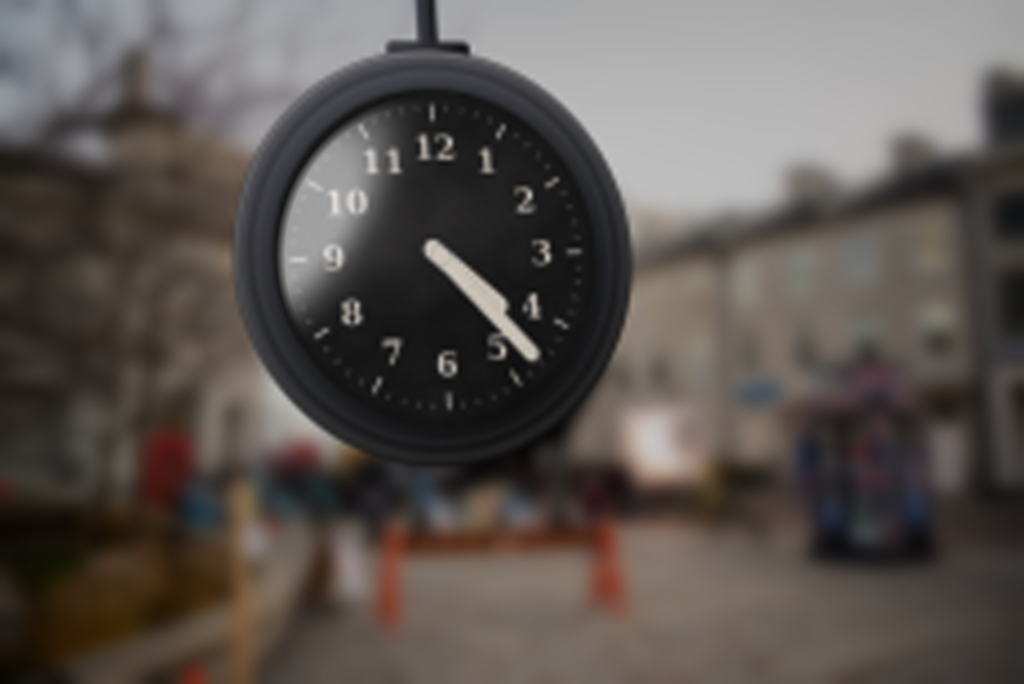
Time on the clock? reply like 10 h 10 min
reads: 4 h 23 min
